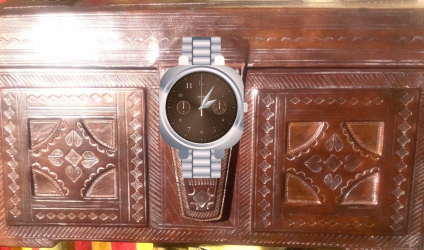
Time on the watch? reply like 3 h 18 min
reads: 2 h 05 min
